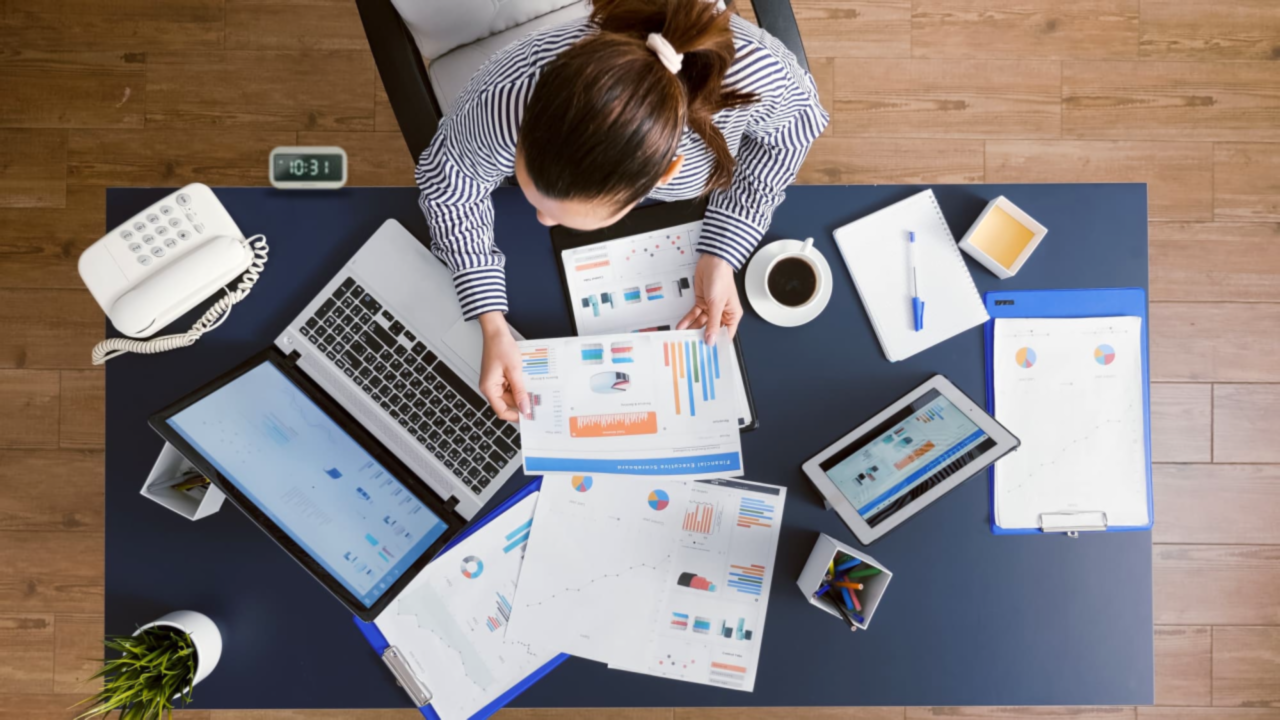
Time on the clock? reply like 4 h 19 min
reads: 10 h 31 min
